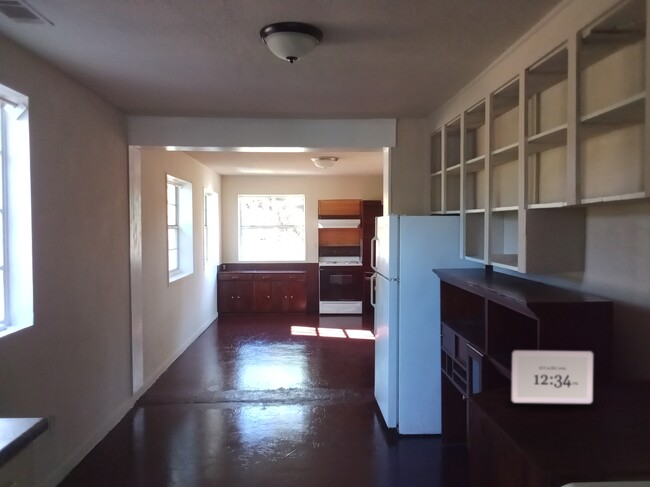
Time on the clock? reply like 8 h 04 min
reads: 12 h 34 min
